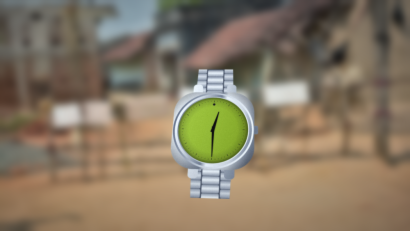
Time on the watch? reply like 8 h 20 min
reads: 12 h 30 min
